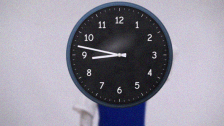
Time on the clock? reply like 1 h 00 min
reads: 8 h 47 min
